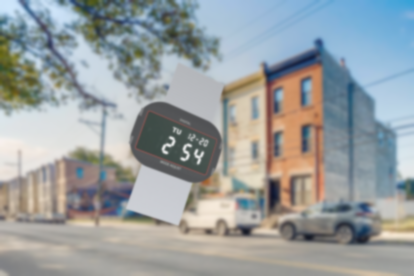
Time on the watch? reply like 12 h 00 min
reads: 2 h 54 min
